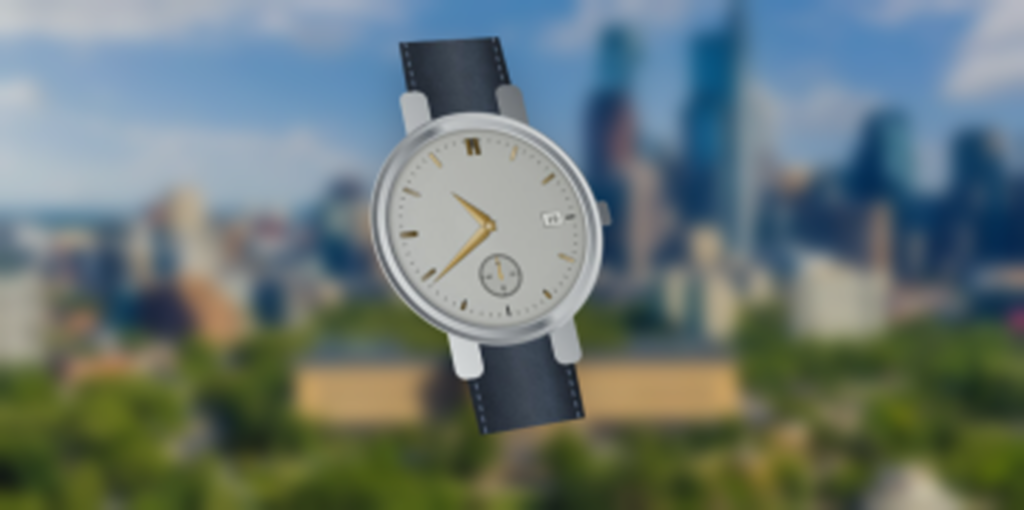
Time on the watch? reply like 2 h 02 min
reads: 10 h 39 min
